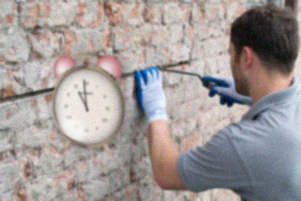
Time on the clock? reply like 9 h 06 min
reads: 10 h 59 min
